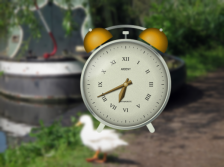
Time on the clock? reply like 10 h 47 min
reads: 6 h 41 min
